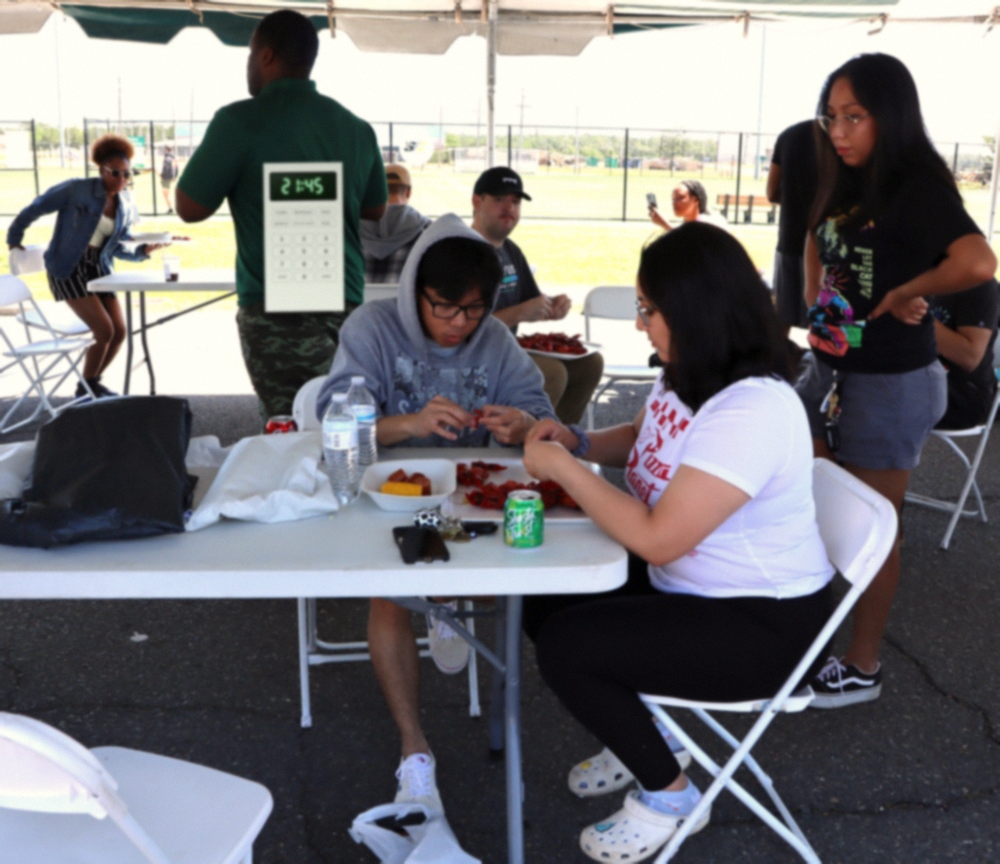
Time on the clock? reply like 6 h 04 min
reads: 21 h 45 min
